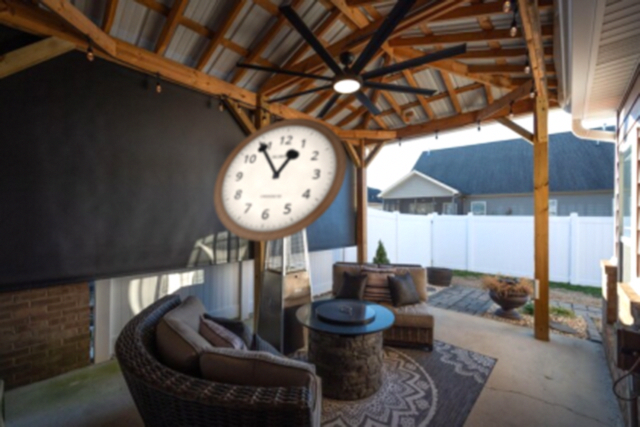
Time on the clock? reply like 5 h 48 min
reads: 12 h 54 min
